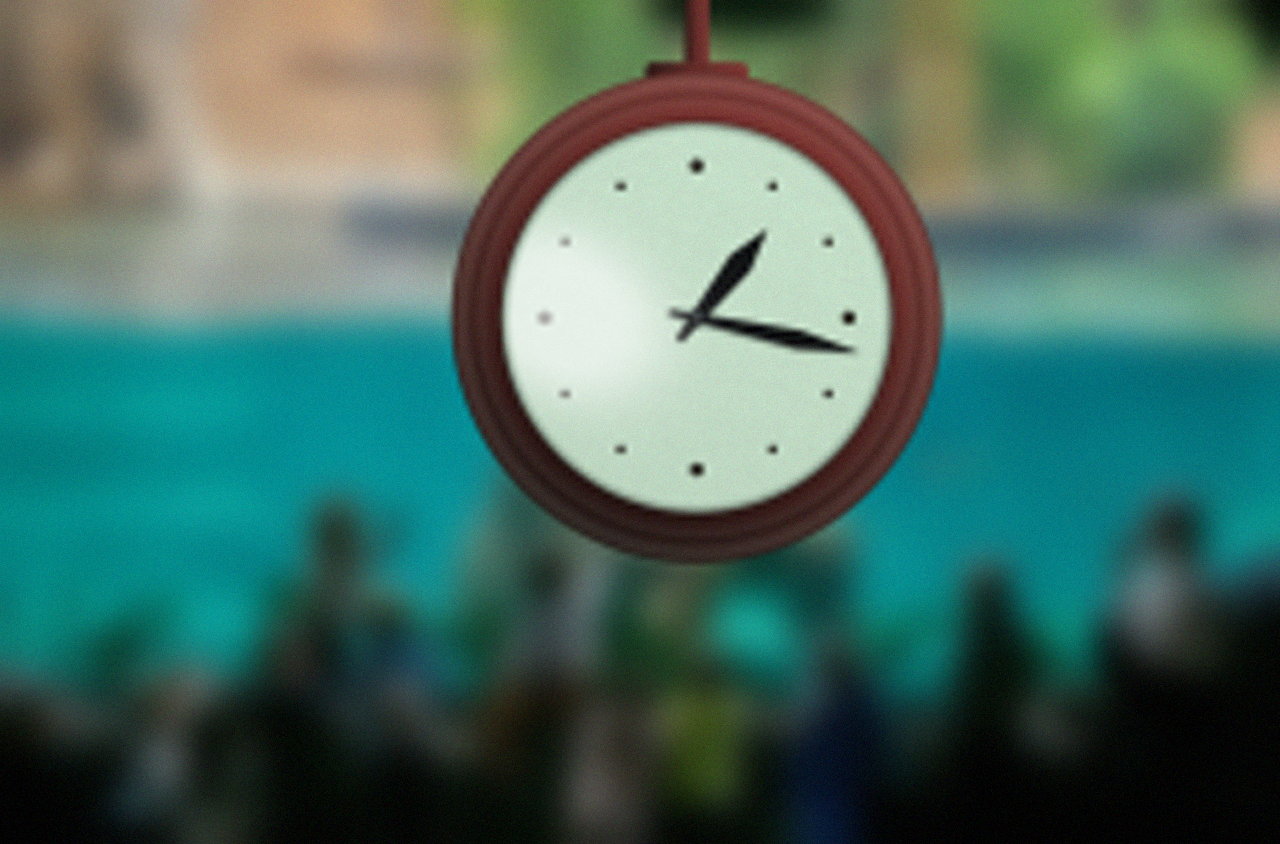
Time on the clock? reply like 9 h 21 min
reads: 1 h 17 min
